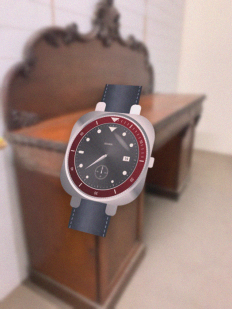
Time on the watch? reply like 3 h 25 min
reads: 7 h 38 min
